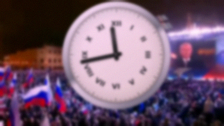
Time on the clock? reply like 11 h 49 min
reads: 11 h 43 min
